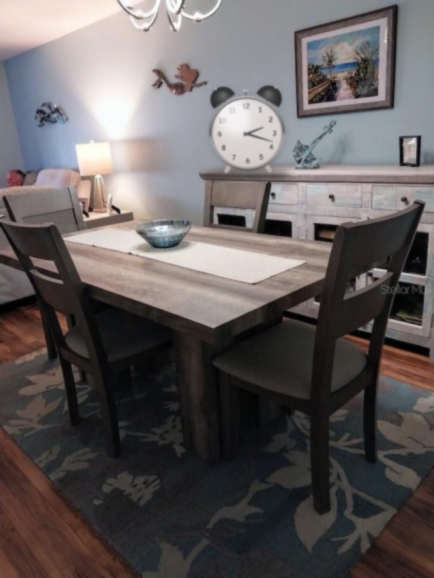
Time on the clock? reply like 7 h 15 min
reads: 2 h 18 min
